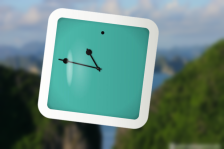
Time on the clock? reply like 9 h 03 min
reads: 10 h 46 min
